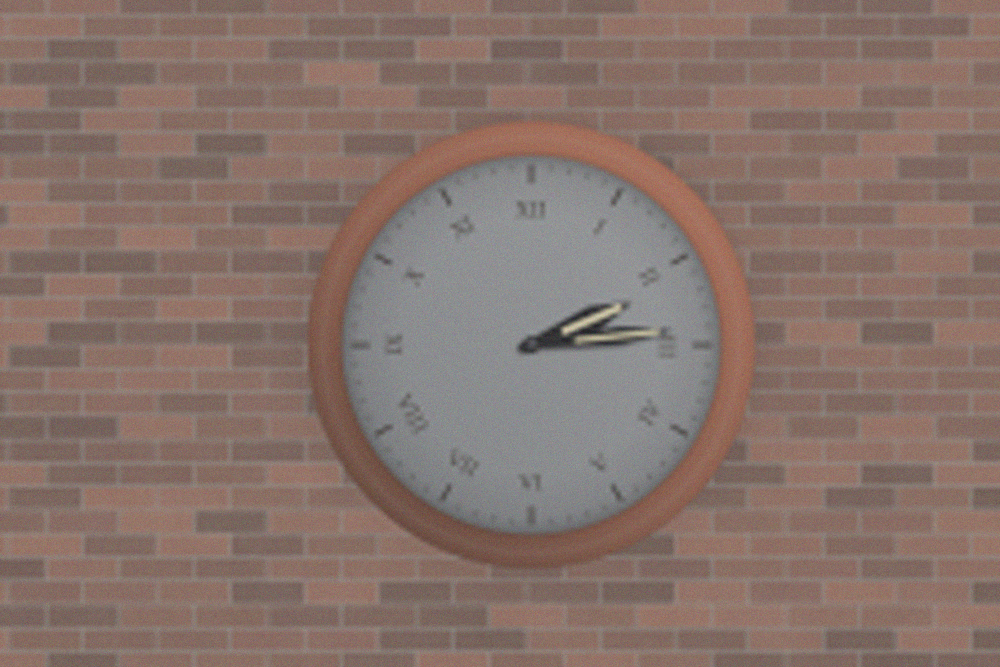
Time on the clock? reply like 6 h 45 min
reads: 2 h 14 min
